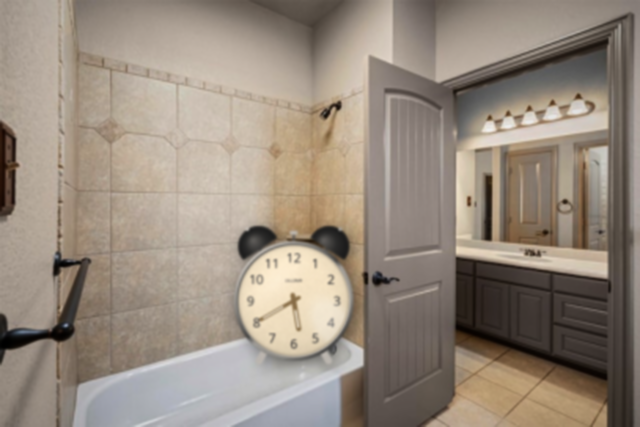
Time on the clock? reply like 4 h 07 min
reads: 5 h 40 min
